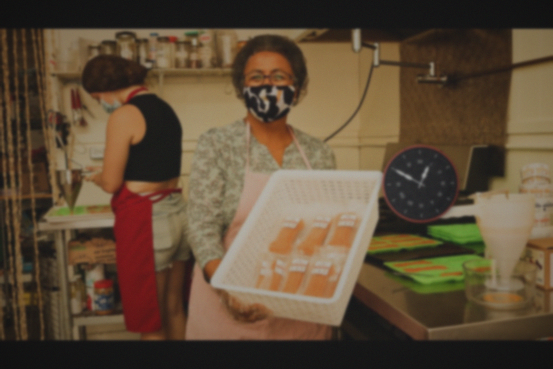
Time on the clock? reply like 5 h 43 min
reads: 12 h 50 min
